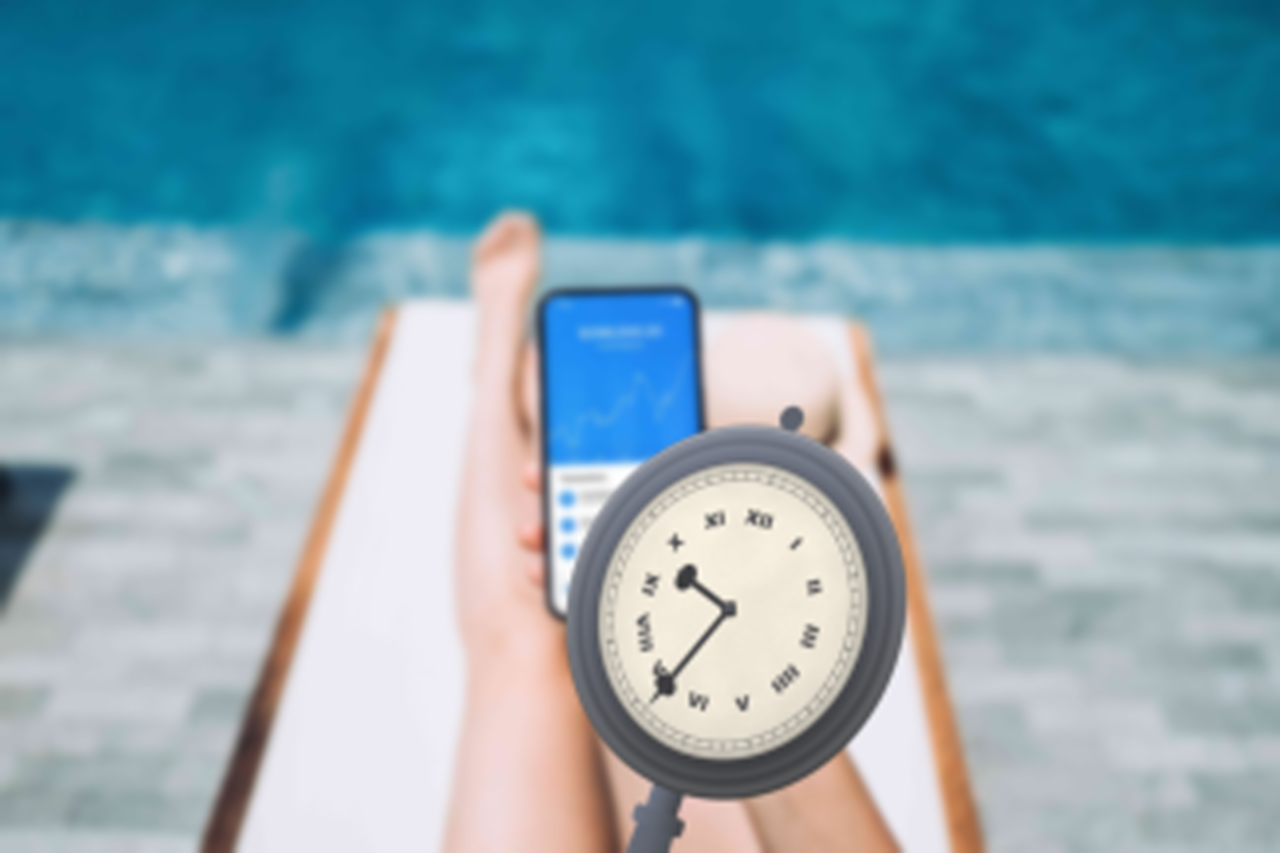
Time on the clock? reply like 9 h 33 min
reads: 9 h 34 min
